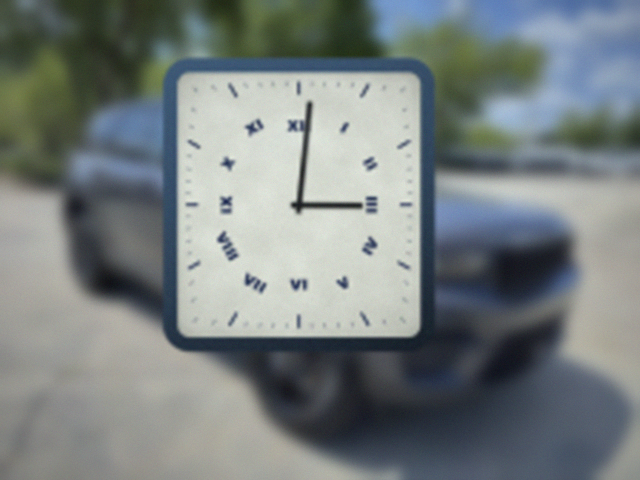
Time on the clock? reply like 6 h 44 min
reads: 3 h 01 min
